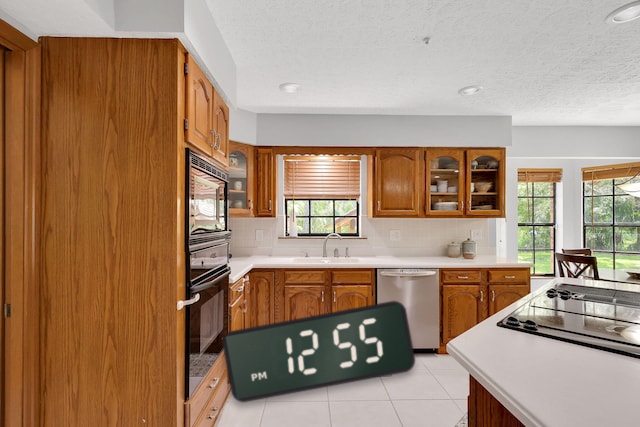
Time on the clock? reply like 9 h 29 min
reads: 12 h 55 min
